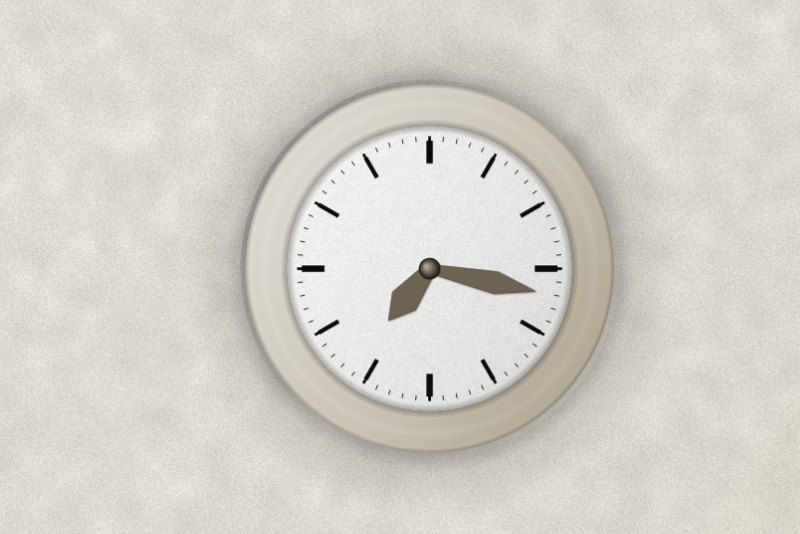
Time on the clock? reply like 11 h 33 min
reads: 7 h 17 min
